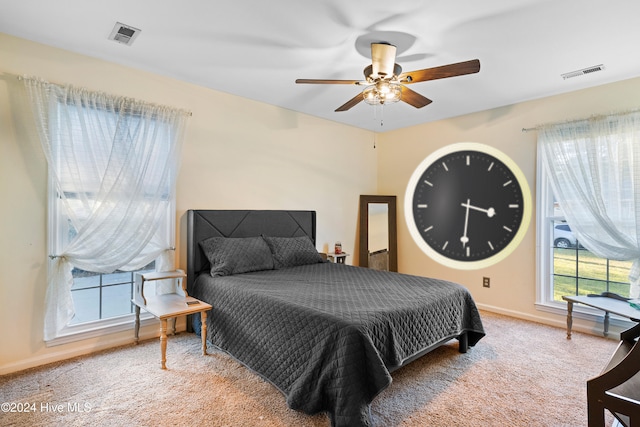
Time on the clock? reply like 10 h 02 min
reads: 3 h 31 min
